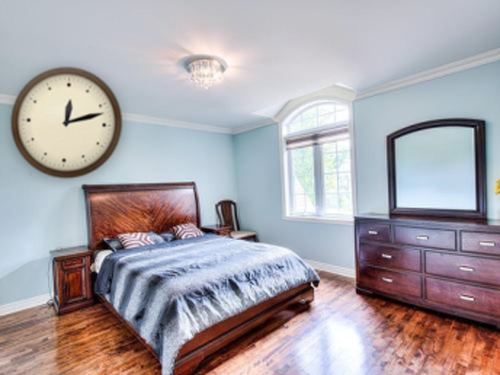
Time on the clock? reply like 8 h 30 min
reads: 12 h 12 min
